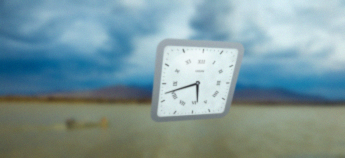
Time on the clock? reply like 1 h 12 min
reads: 5 h 42 min
